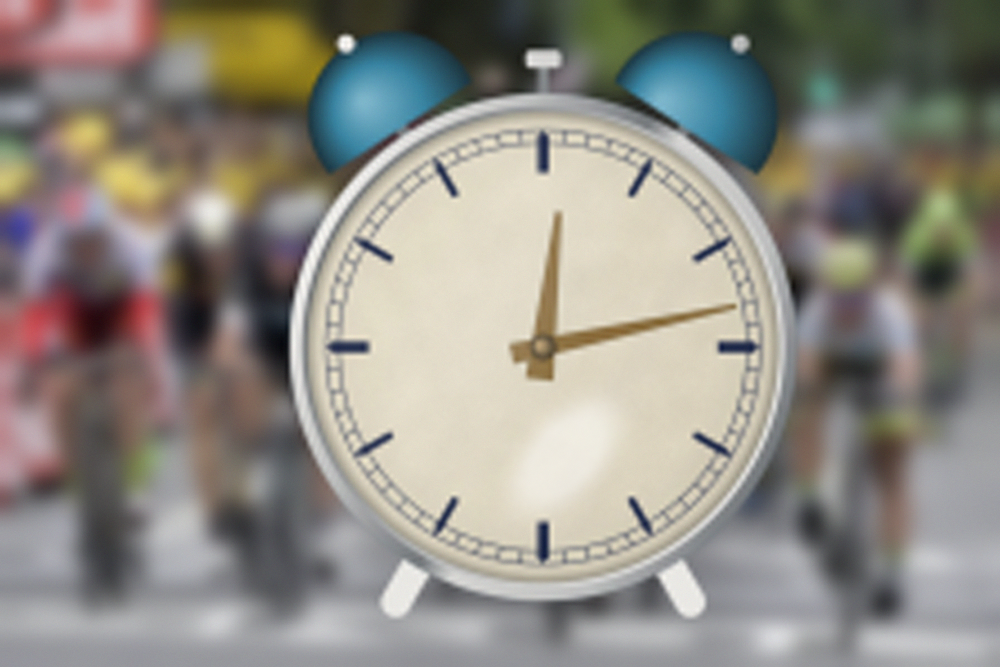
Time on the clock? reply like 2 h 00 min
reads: 12 h 13 min
